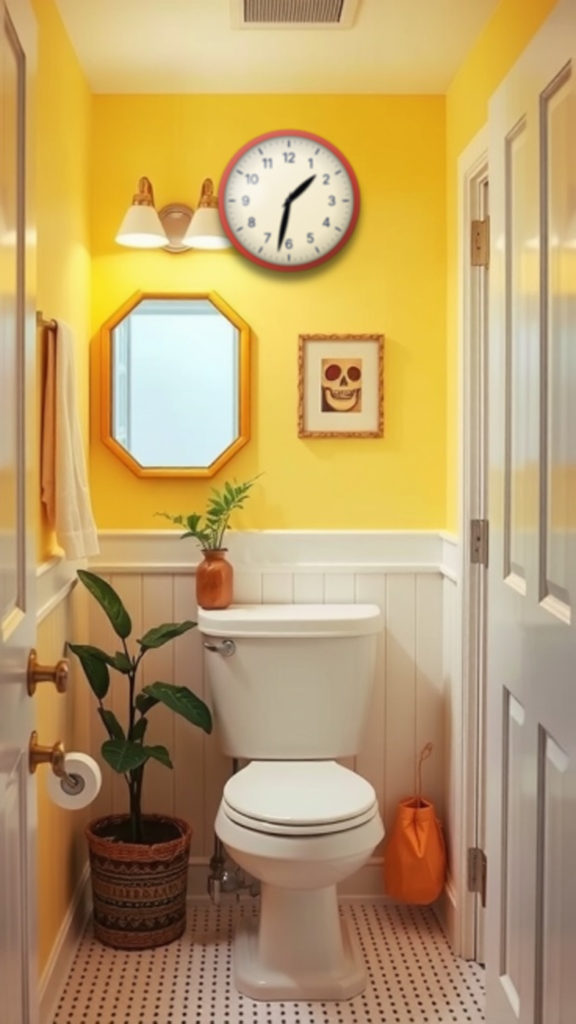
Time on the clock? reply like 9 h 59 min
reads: 1 h 32 min
